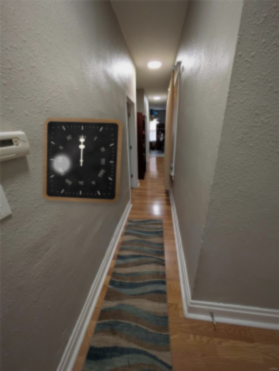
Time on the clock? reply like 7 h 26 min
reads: 12 h 00 min
